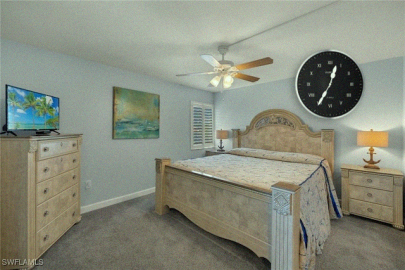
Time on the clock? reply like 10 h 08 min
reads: 12 h 35 min
